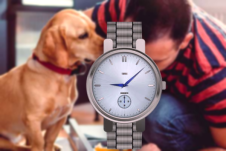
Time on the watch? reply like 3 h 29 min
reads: 9 h 08 min
